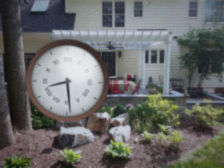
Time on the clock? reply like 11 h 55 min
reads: 8 h 29 min
